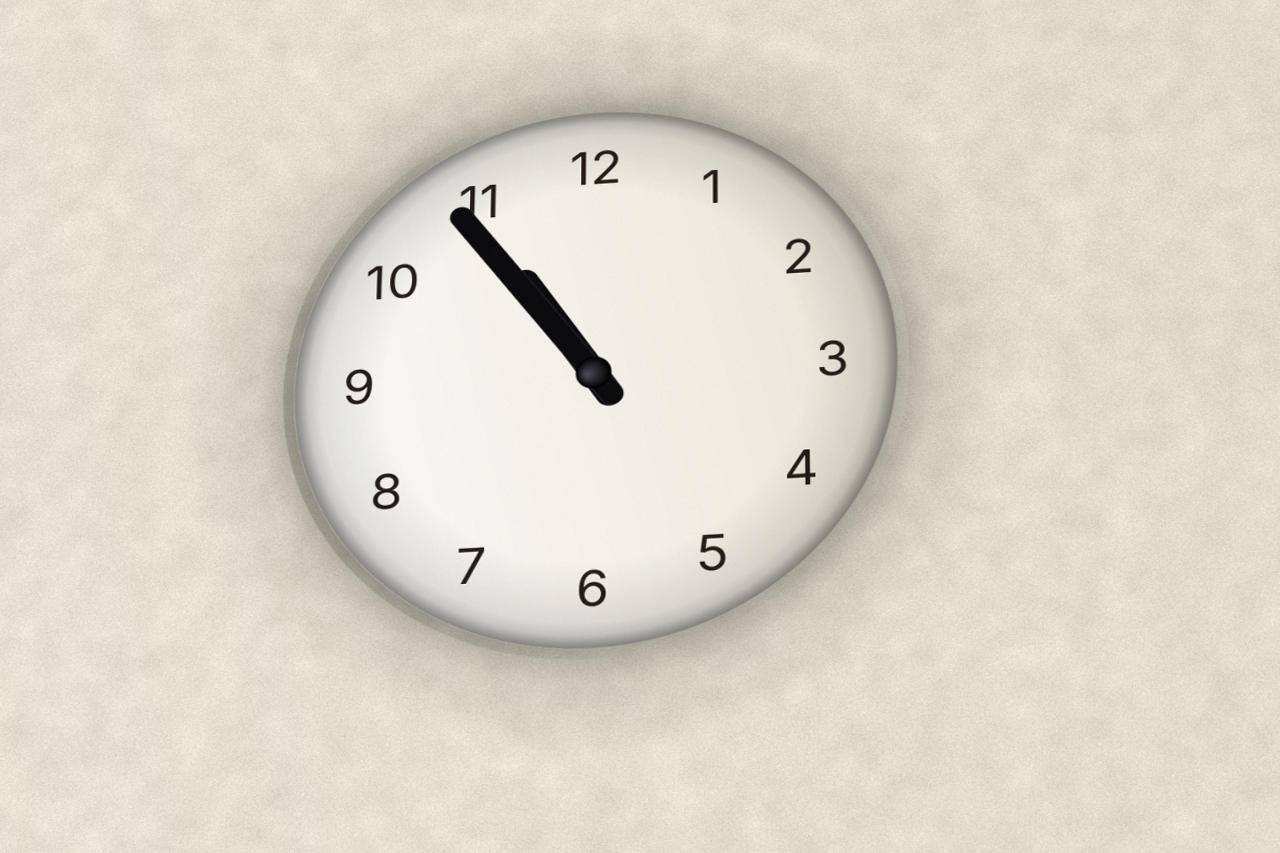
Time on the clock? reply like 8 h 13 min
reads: 10 h 54 min
